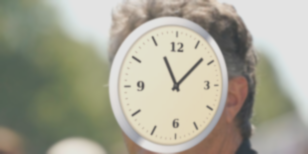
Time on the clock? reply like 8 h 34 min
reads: 11 h 08 min
